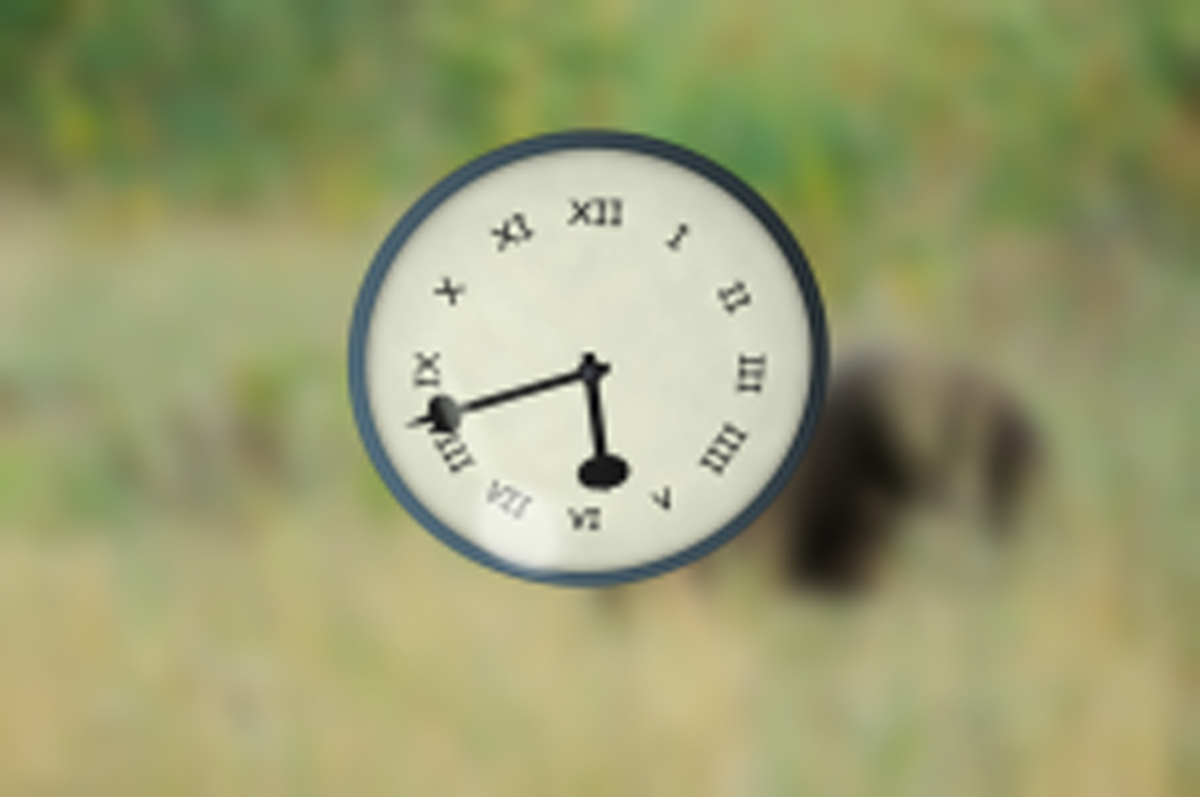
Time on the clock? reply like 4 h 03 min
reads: 5 h 42 min
